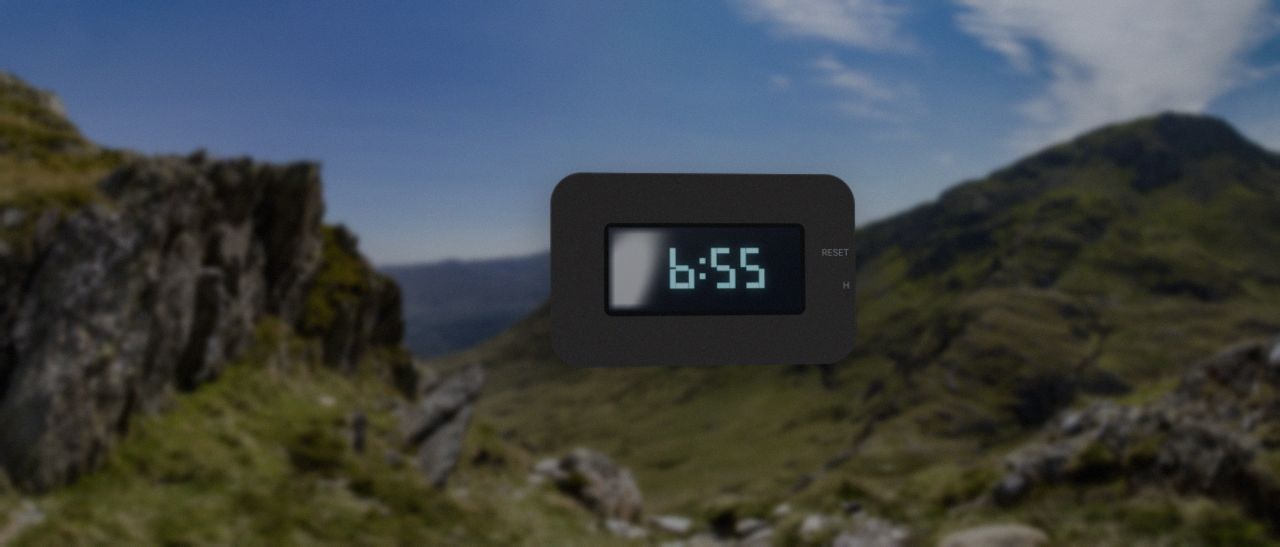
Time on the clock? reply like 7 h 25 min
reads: 6 h 55 min
